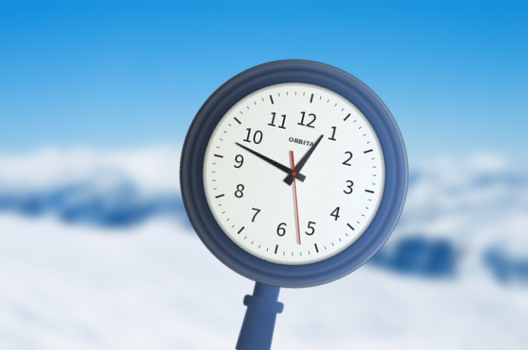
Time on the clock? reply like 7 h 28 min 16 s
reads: 12 h 47 min 27 s
